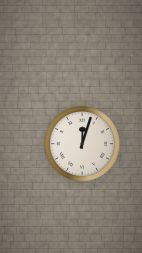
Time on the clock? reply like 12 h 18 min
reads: 12 h 03 min
